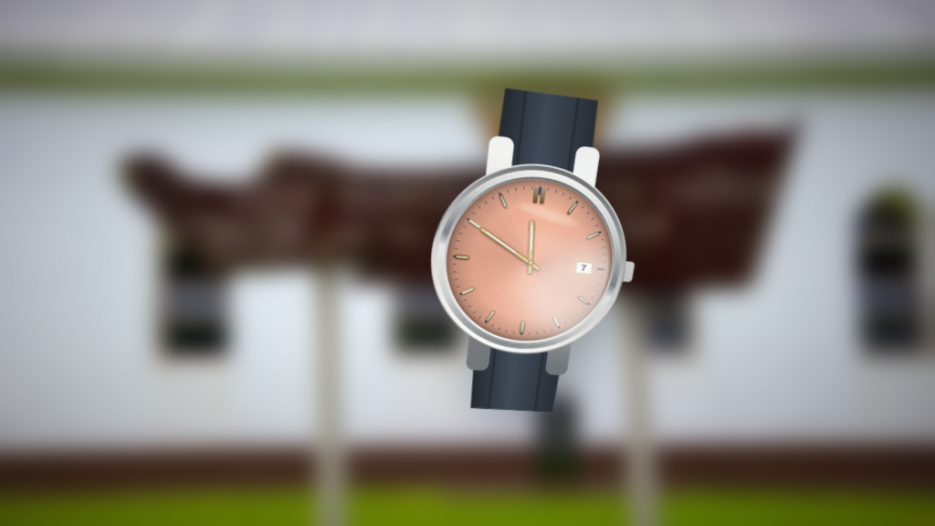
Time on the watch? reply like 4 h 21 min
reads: 11 h 50 min
